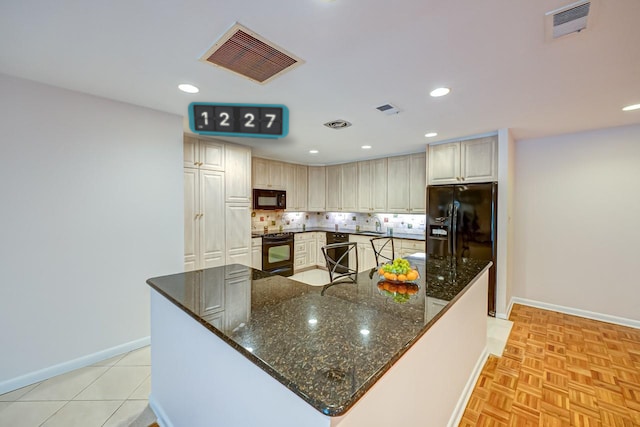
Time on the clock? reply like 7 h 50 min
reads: 12 h 27 min
